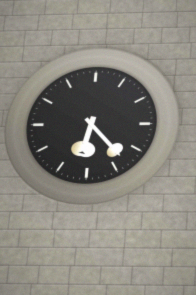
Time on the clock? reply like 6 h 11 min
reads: 6 h 23 min
